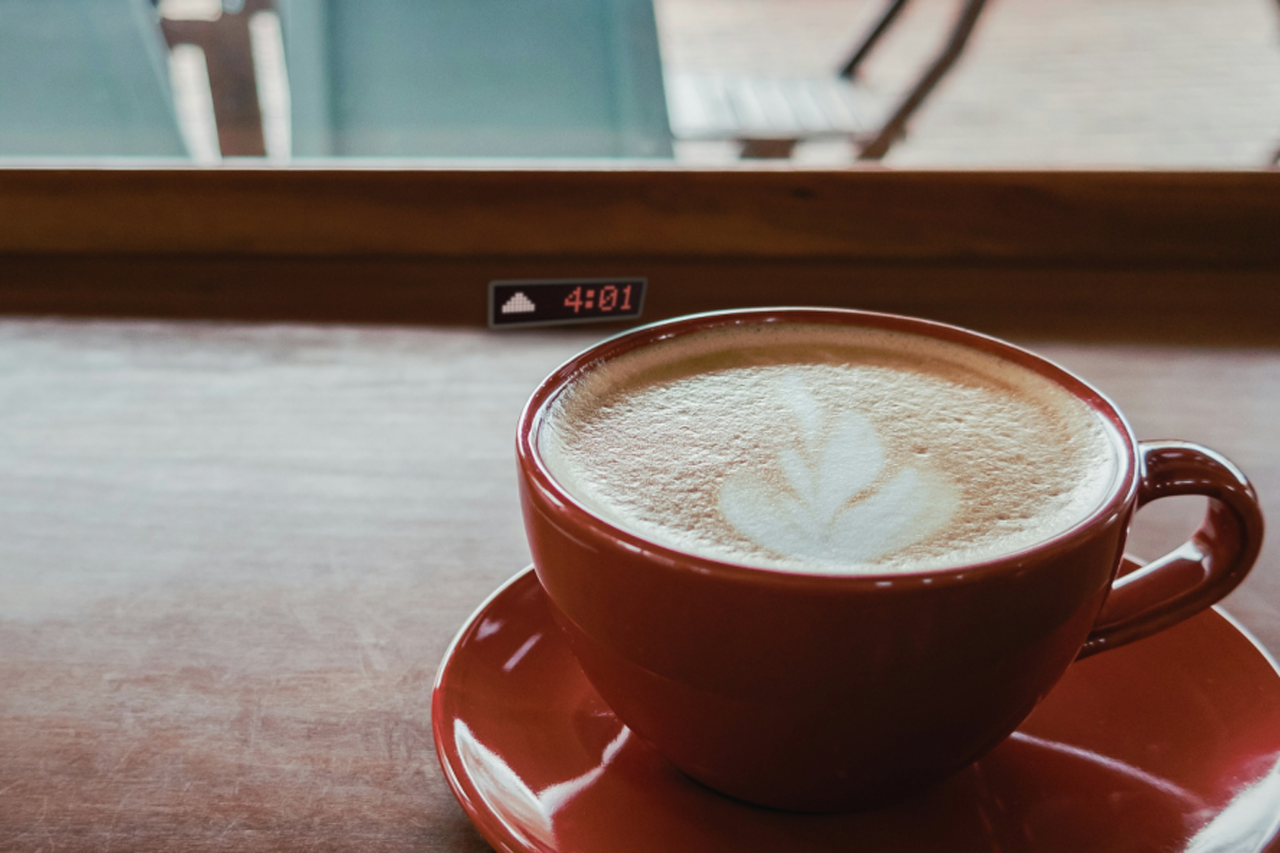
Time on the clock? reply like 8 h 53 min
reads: 4 h 01 min
